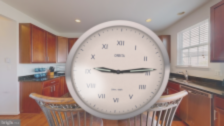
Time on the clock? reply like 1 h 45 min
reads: 9 h 14 min
